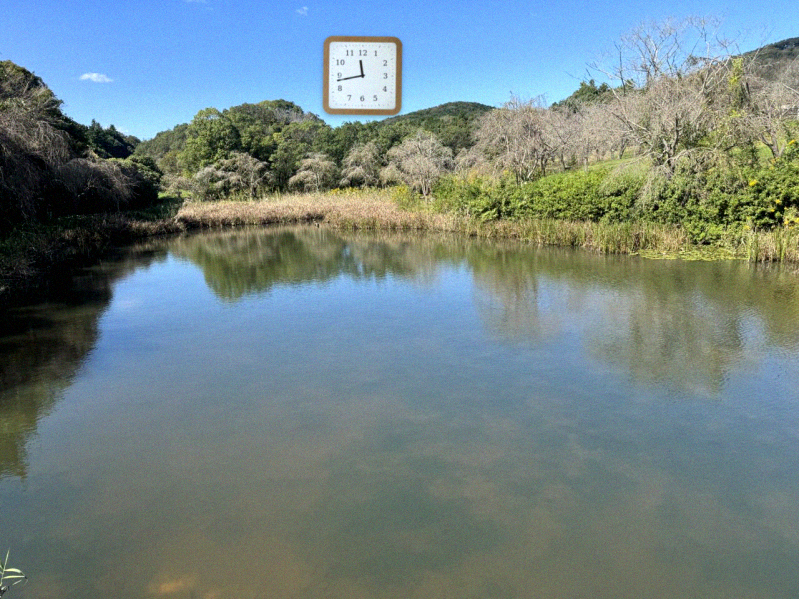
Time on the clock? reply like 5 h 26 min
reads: 11 h 43 min
